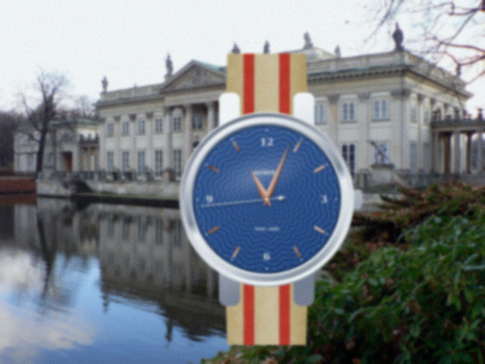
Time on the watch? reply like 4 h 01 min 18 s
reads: 11 h 03 min 44 s
